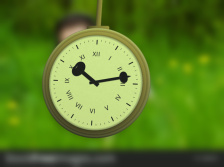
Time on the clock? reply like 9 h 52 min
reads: 10 h 13 min
